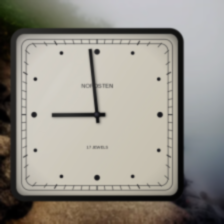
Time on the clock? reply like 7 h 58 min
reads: 8 h 59 min
